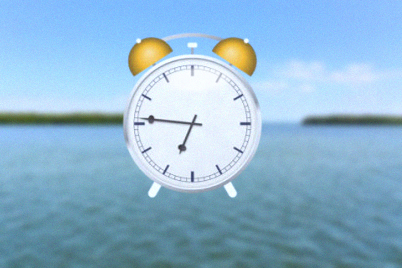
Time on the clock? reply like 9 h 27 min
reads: 6 h 46 min
